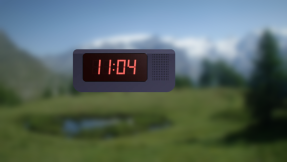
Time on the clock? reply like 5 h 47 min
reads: 11 h 04 min
